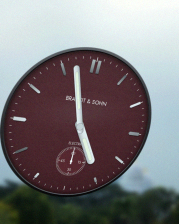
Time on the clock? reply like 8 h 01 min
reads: 4 h 57 min
